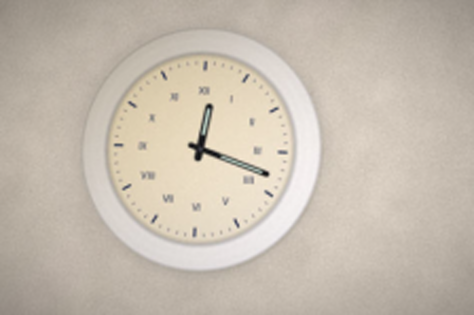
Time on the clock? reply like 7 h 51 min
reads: 12 h 18 min
